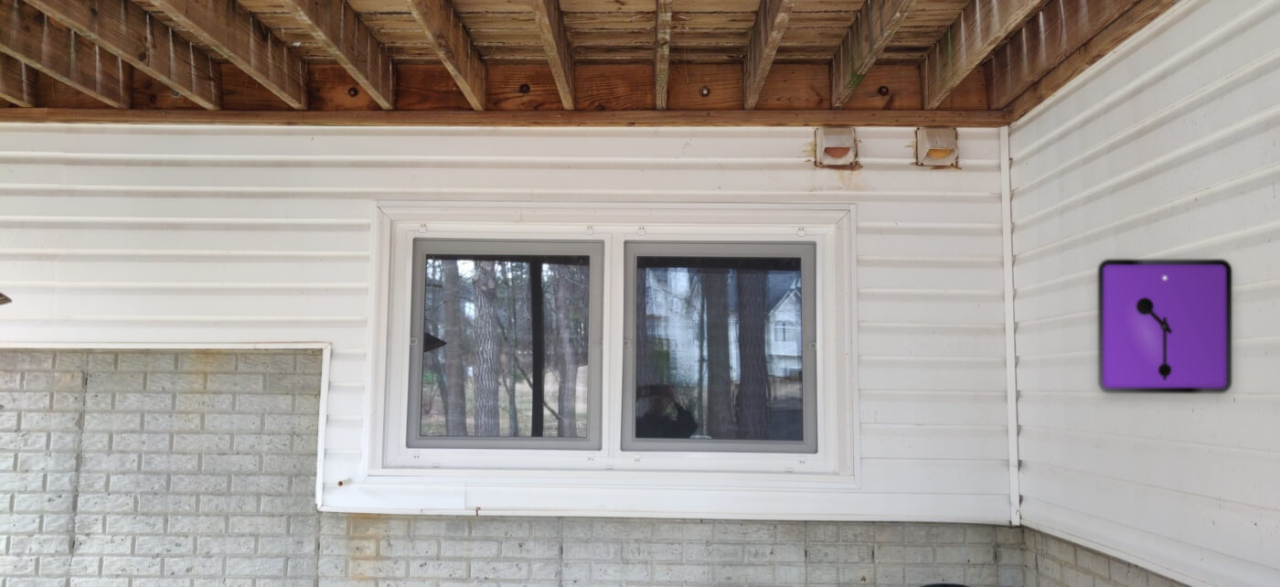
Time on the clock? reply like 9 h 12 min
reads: 10 h 30 min
